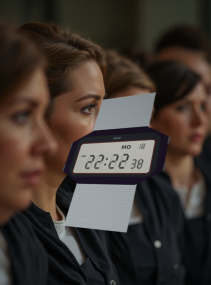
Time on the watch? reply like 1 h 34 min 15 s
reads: 22 h 22 min 38 s
